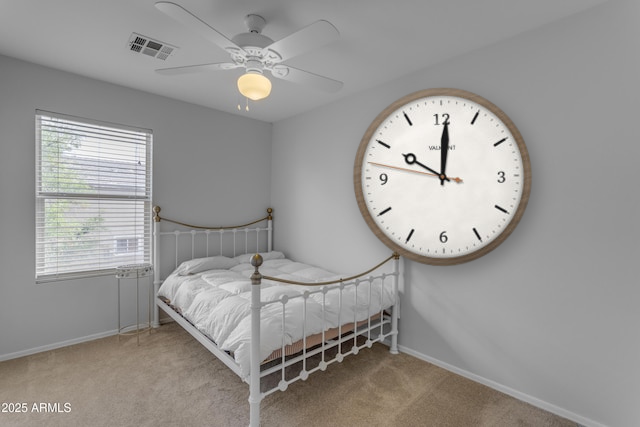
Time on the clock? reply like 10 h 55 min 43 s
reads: 10 h 00 min 47 s
